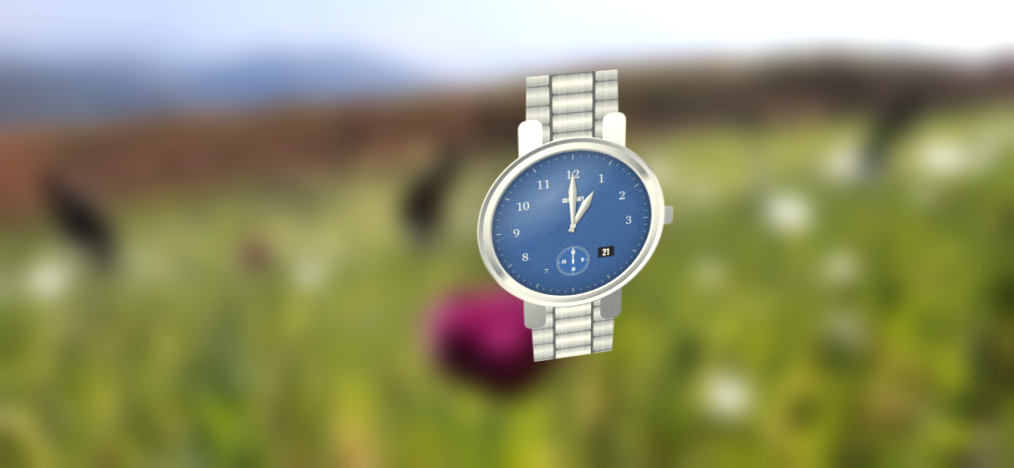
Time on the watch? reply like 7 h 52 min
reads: 1 h 00 min
